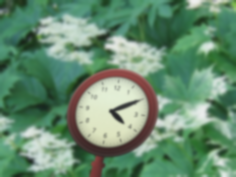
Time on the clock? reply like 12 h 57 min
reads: 4 h 10 min
